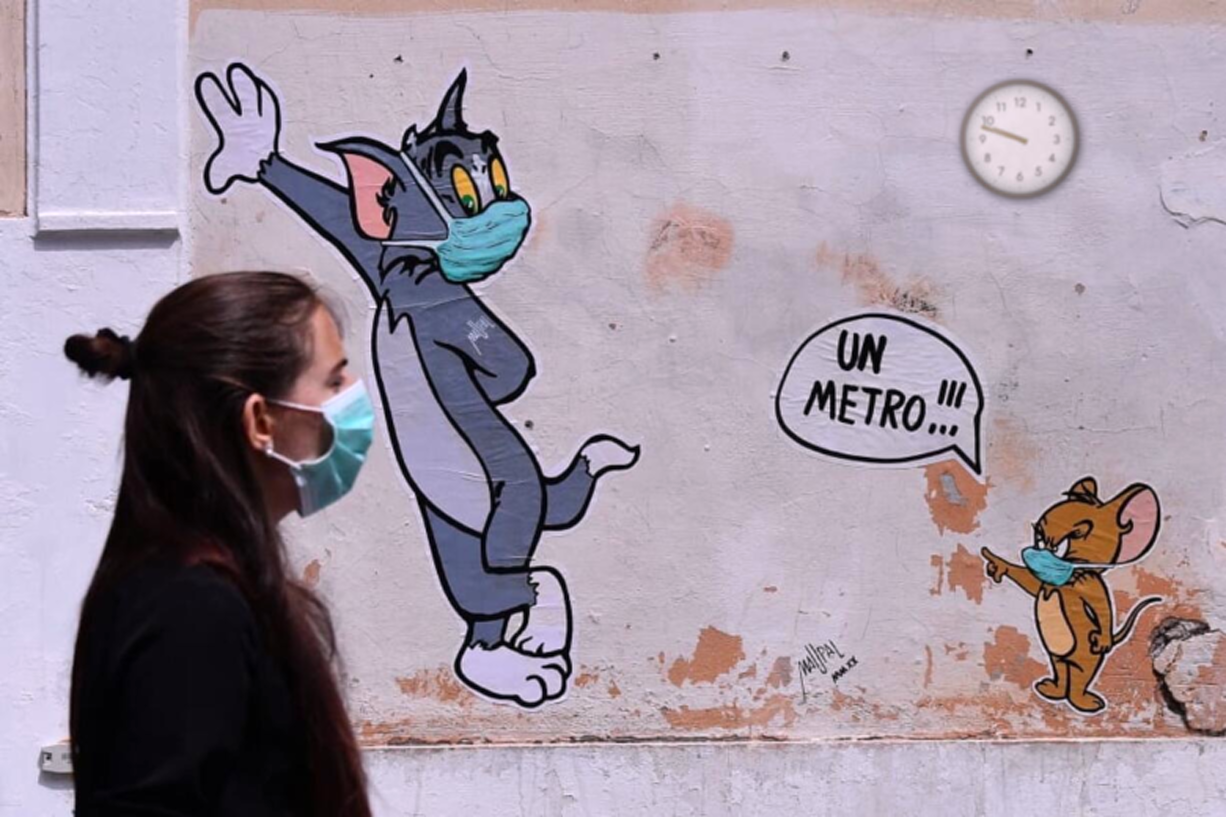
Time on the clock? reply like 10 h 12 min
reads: 9 h 48 min
